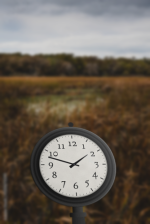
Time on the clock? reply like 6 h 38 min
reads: 1 h 48 min
